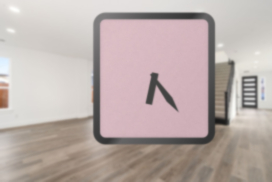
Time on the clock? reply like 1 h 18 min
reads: 6 h 24 min
